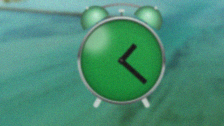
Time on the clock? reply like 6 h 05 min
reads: 1 h 22 min
